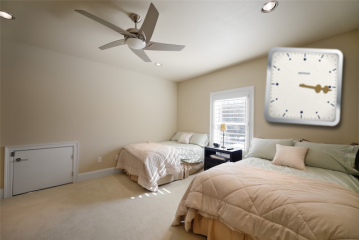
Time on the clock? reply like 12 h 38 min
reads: 3 h 16 min
